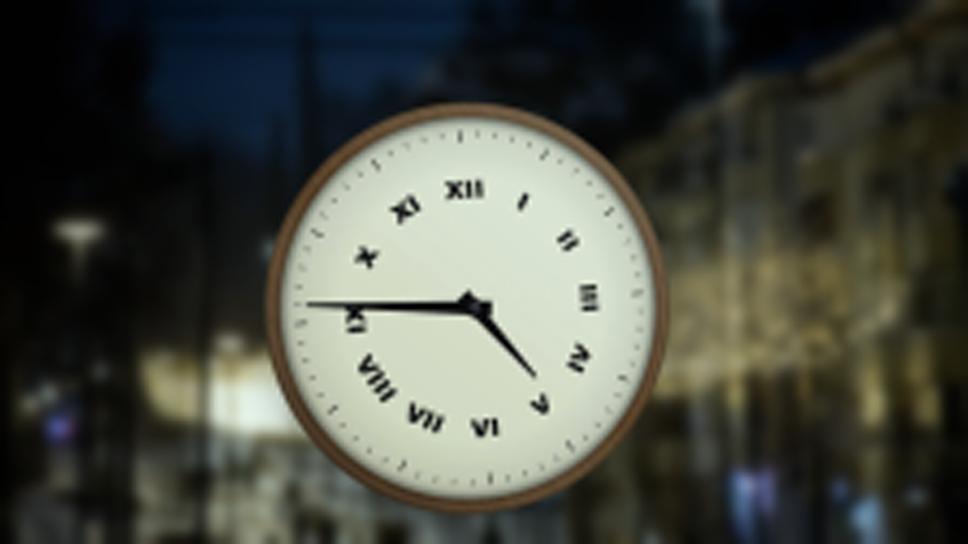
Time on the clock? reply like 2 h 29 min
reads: 4 h 46 min
